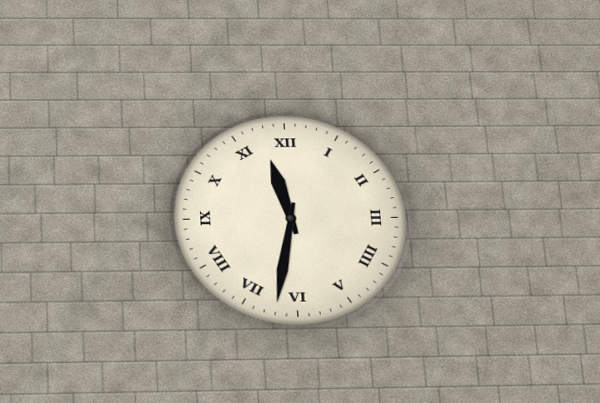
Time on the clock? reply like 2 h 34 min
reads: 11 h 32 min
